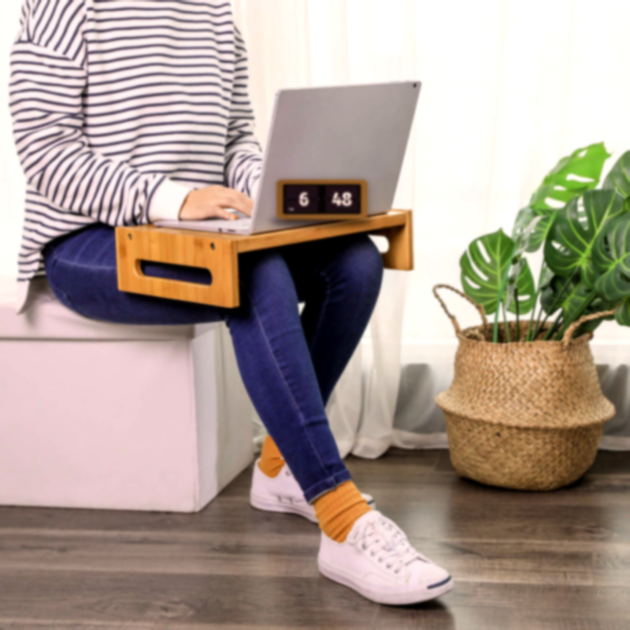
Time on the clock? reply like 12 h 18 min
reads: 6 h 48 min
